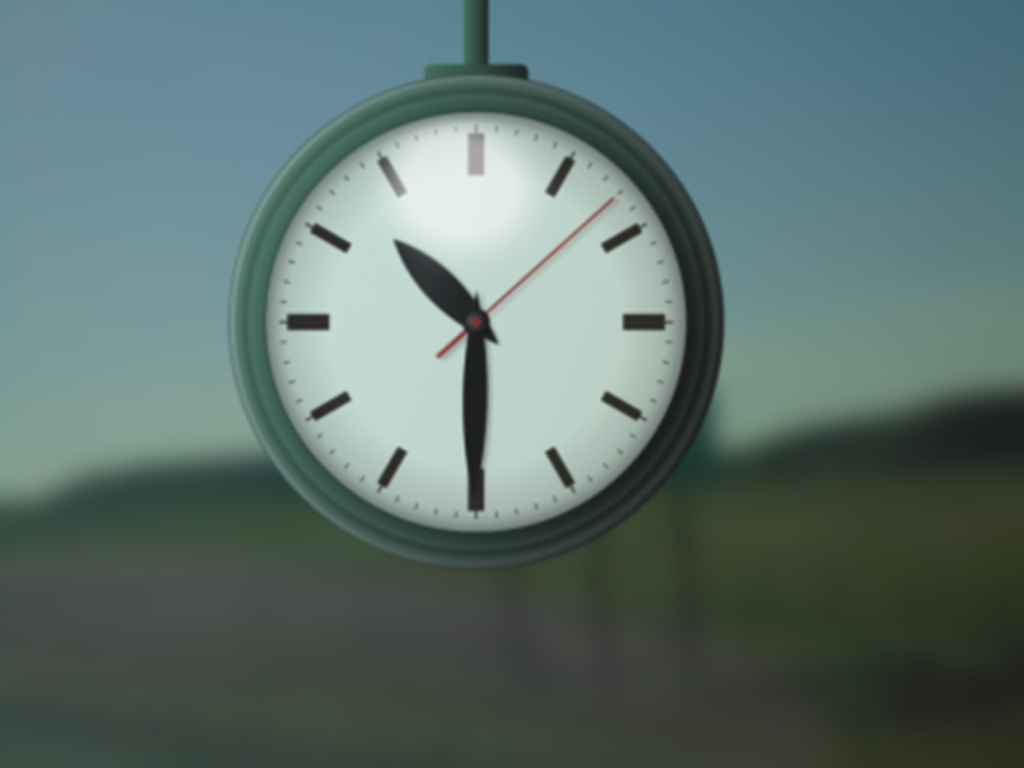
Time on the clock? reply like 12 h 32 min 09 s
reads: 10 h 30 min 08 s
